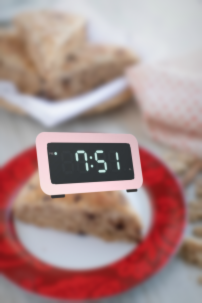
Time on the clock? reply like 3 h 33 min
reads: 7 h 51 min
